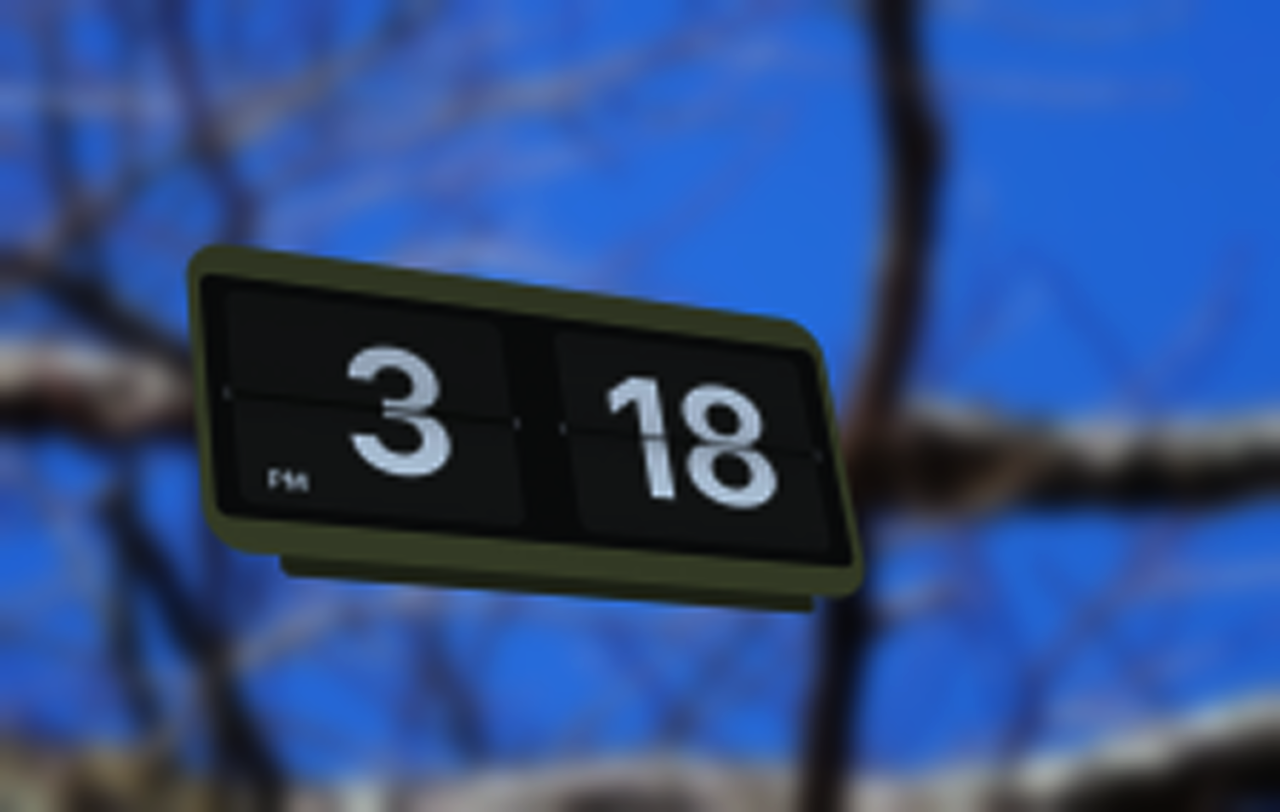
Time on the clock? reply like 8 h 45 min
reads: 3 h 18 min
